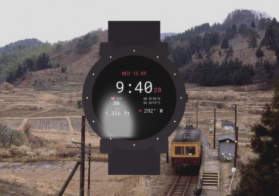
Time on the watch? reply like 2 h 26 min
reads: 9 h 40 min
